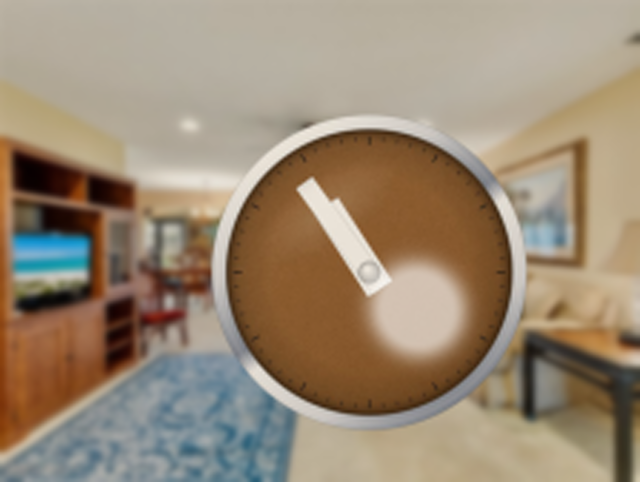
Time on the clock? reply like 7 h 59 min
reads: 10 h 54 min
